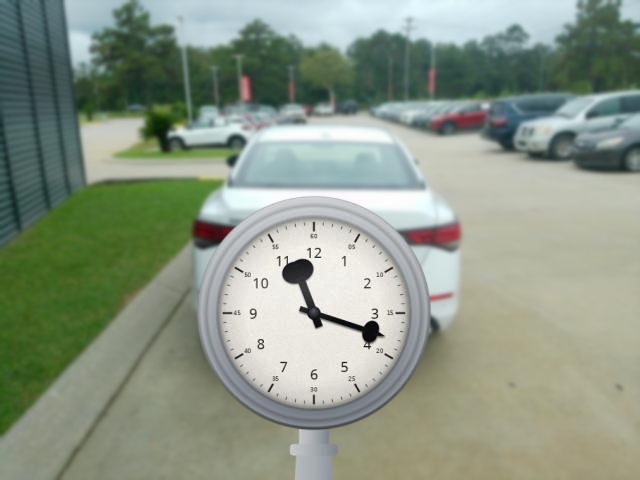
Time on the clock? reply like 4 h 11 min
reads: 11 h 18 min
